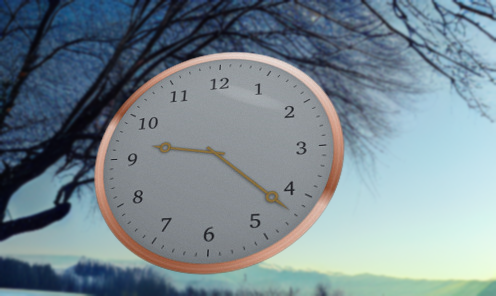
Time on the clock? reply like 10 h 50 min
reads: 9 h 22 min
